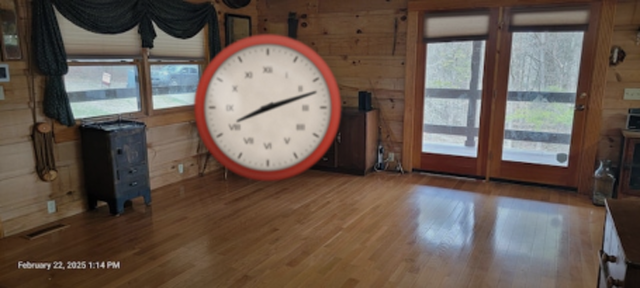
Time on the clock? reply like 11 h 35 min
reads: 8 h 12 min
